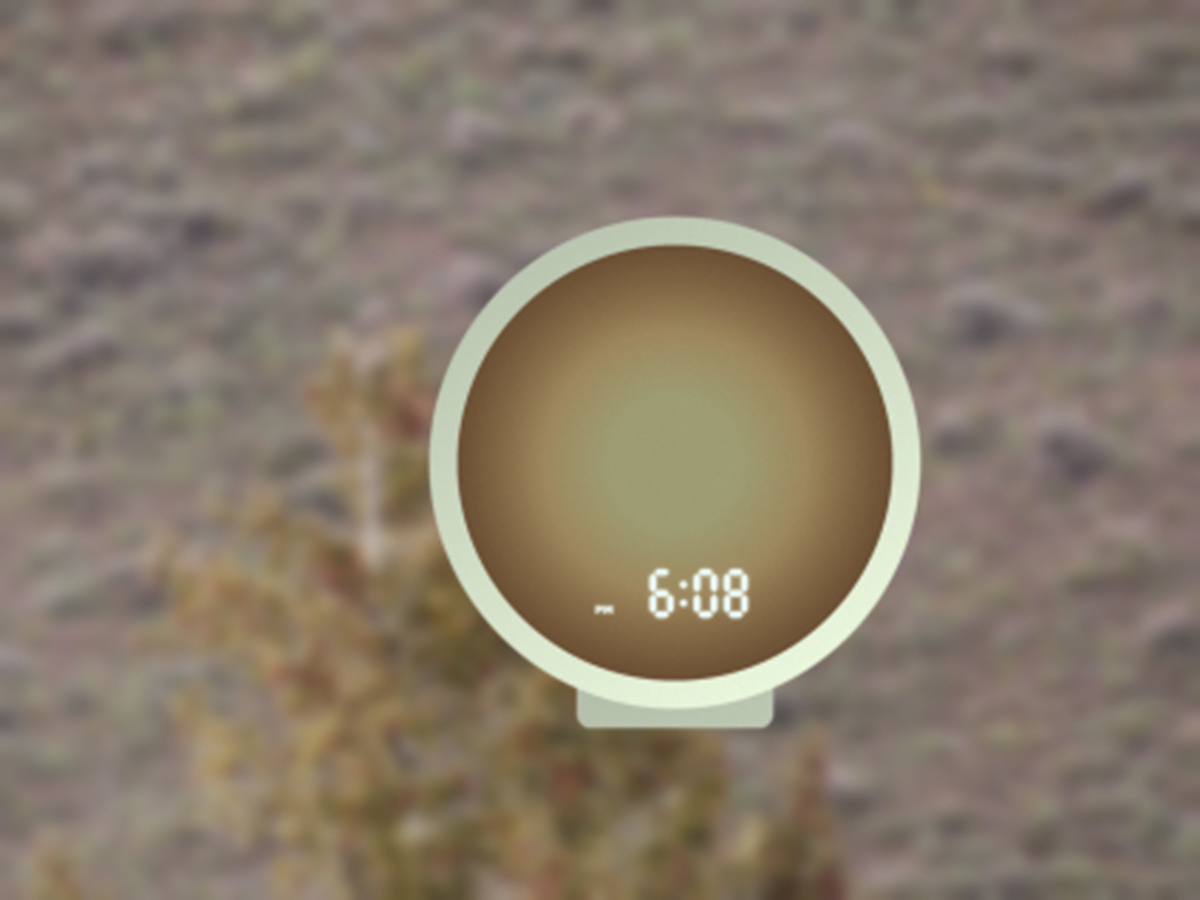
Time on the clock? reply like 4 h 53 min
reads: 6 h 08 min
